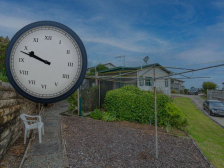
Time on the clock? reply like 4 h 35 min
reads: 9 h 48 min
